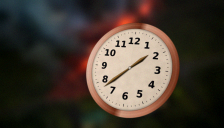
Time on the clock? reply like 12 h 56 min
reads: 1 h 38 min
